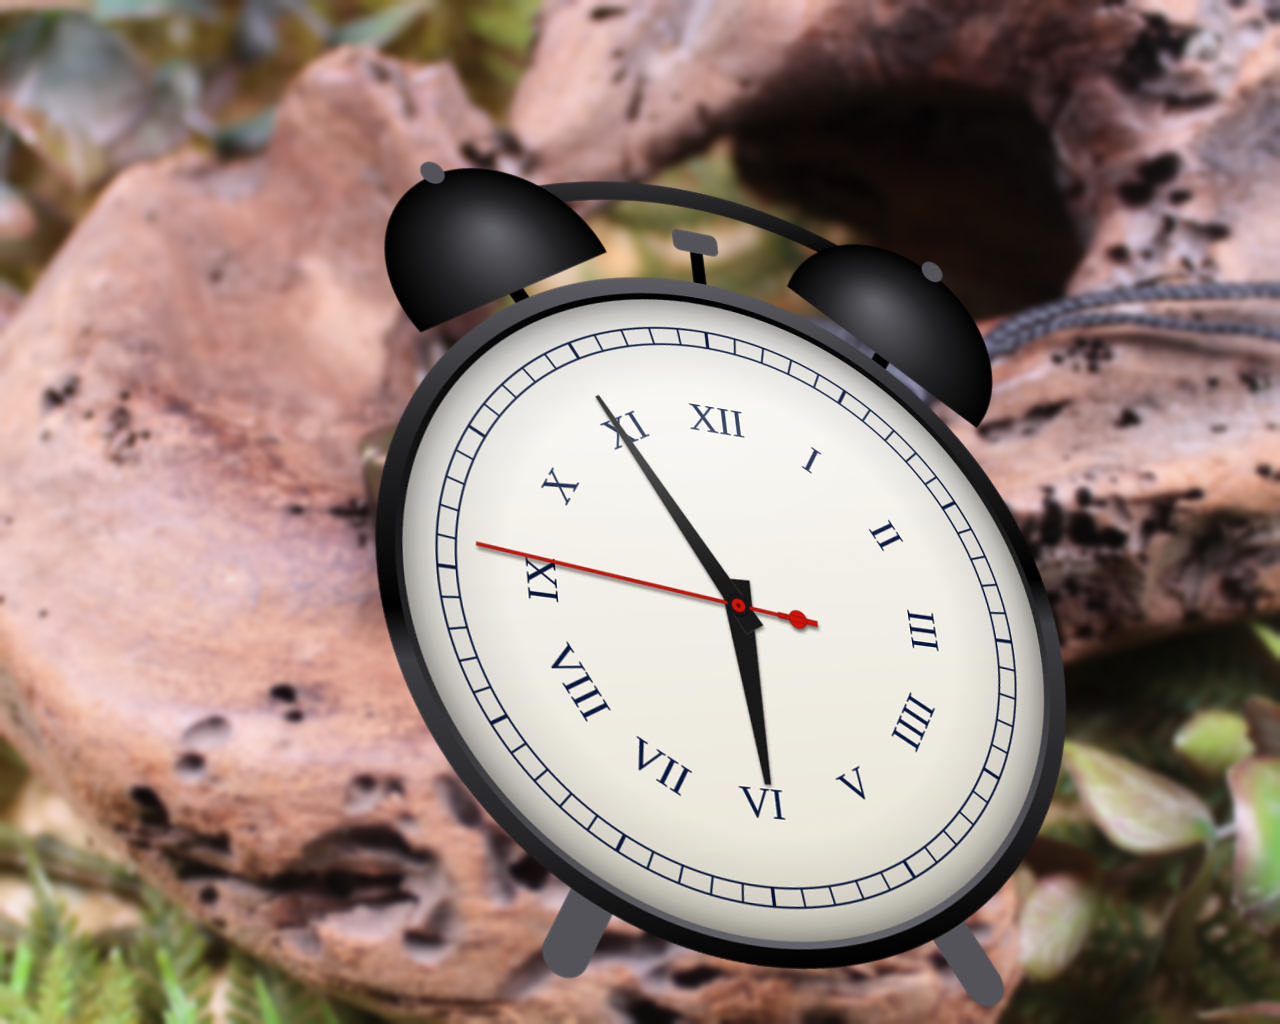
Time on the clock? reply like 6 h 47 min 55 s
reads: 5 h 54 min 46 s
